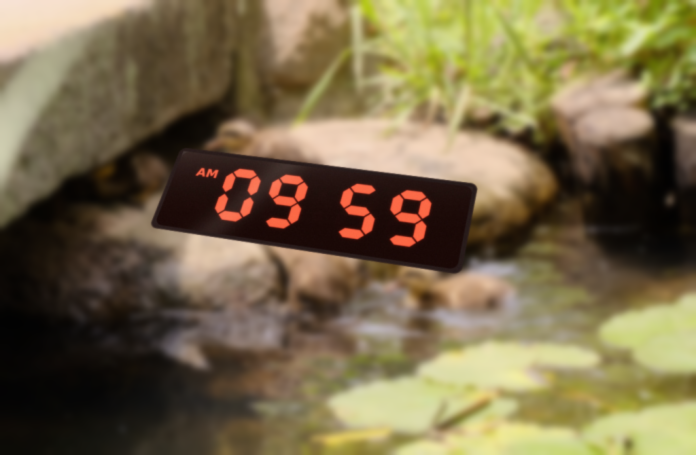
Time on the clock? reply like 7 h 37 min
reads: 9 h 59 min
